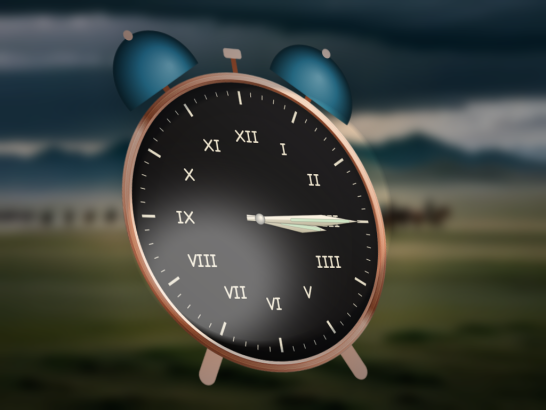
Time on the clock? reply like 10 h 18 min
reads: 3 h 15 min
